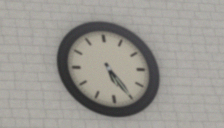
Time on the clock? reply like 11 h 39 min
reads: 5 h 25 min
